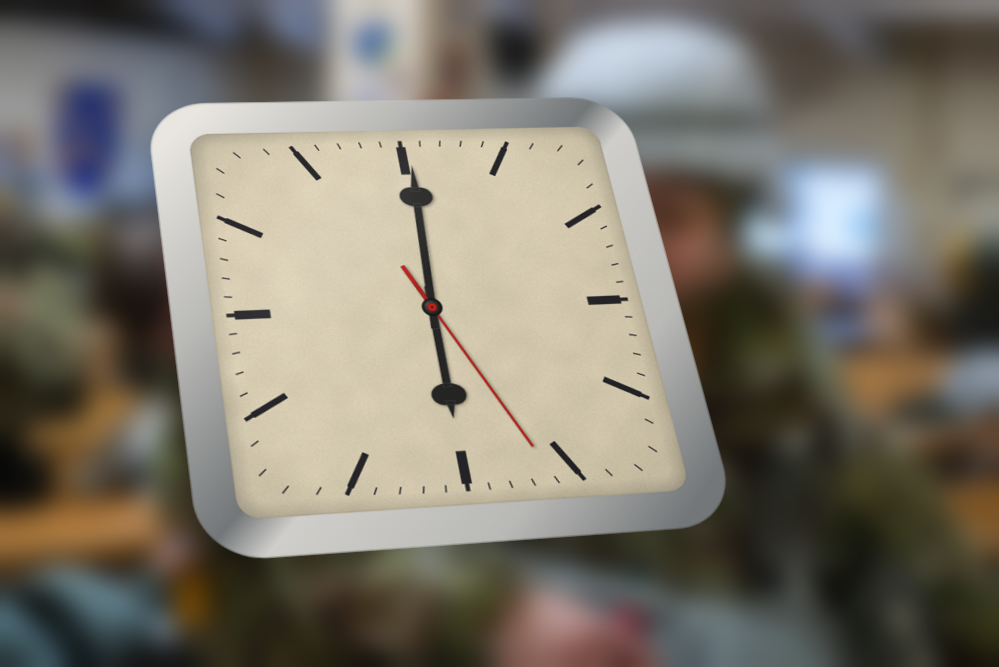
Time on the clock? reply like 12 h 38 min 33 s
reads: 6 h 00 min 26 s
